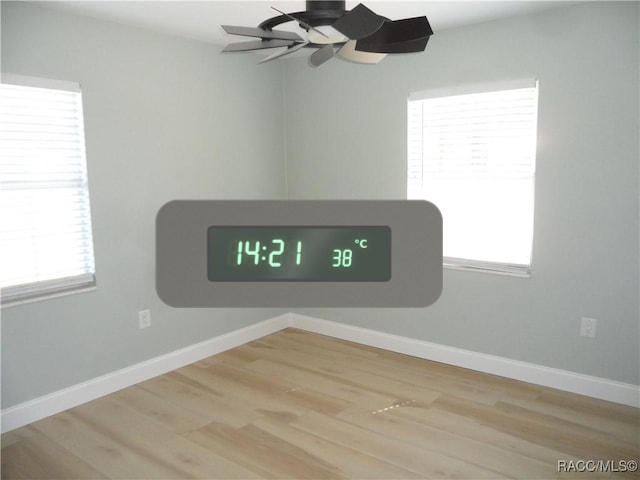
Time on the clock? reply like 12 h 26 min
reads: 14 h 21 min
